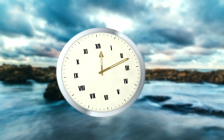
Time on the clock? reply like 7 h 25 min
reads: 12 h 12 min
